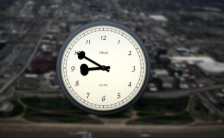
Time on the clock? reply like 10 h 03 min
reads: 8 h 50 min
